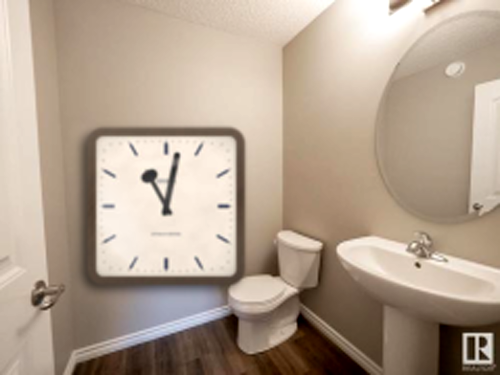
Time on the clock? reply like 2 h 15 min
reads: 11 h 02 min
